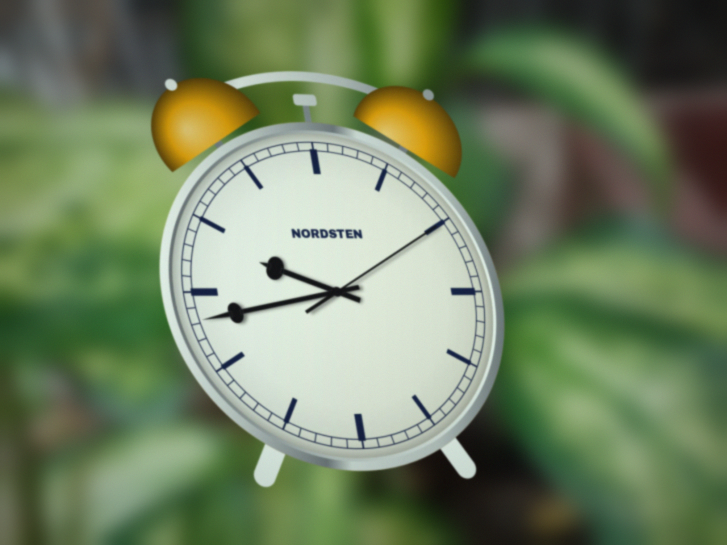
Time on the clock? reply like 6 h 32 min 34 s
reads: 9 h 43 min 10 s
